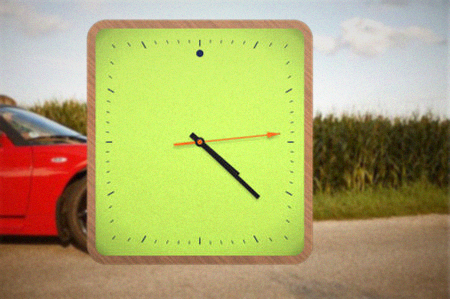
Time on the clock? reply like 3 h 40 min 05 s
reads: 4 h 22 min 14 s
